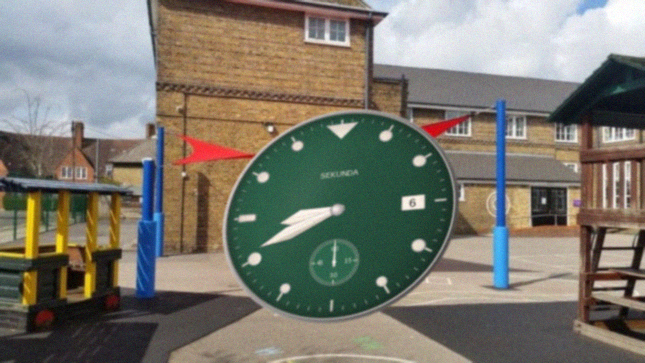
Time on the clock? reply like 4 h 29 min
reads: 8 h 41 min
